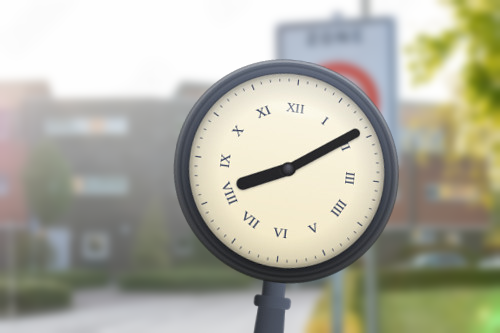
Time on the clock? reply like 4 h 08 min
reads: 8 h 09 min
